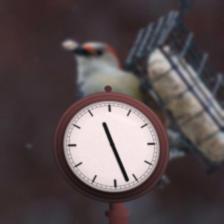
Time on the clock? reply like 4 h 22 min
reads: 11 h 27 min
